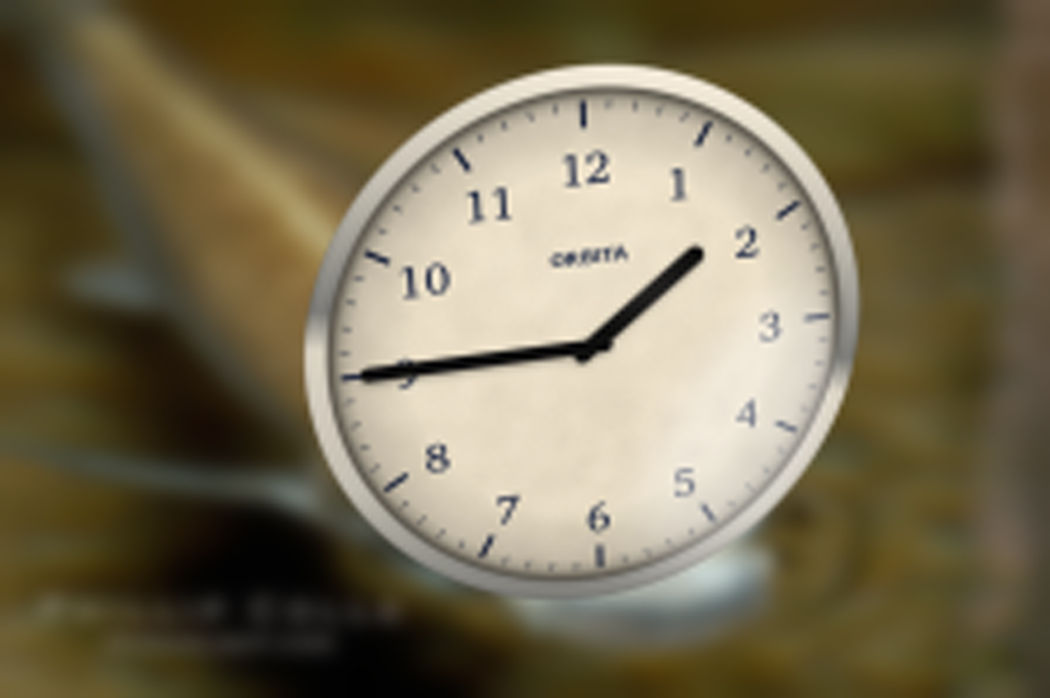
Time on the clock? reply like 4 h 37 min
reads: 1 h 45 min
